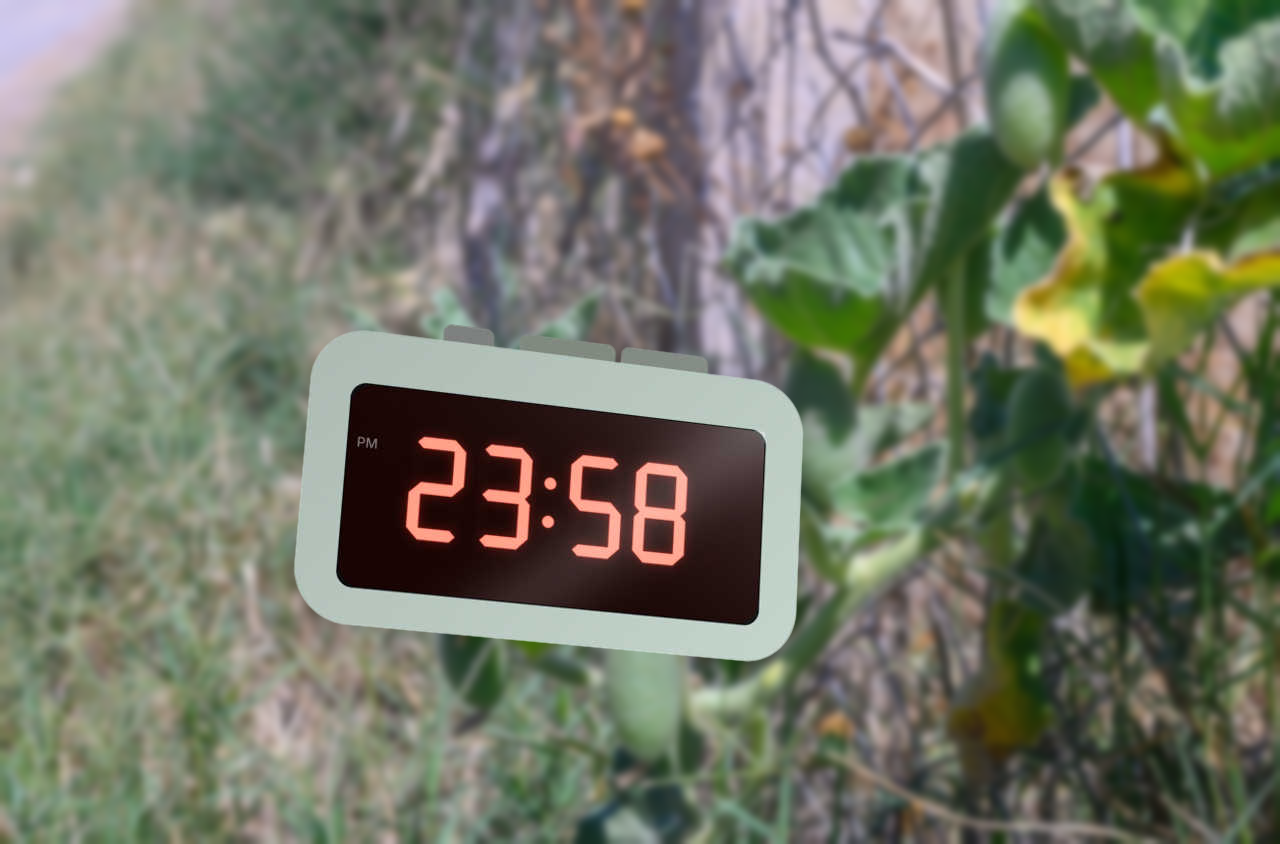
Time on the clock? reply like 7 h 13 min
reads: 23 h 58 min
